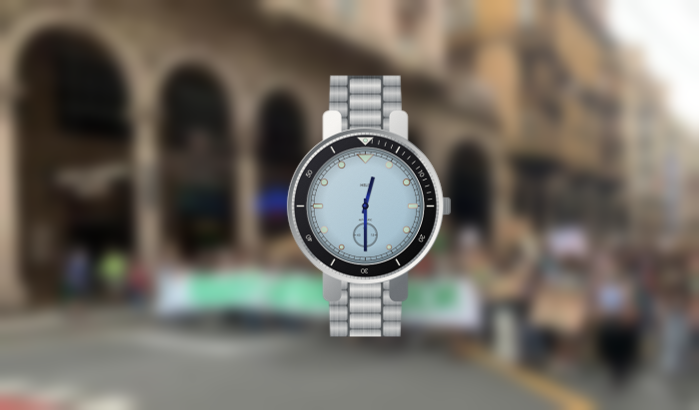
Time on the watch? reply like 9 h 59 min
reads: 12 h 30 min
